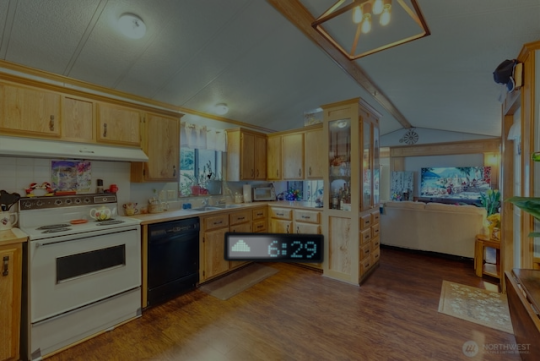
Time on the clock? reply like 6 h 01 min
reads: 6 h 29 min
